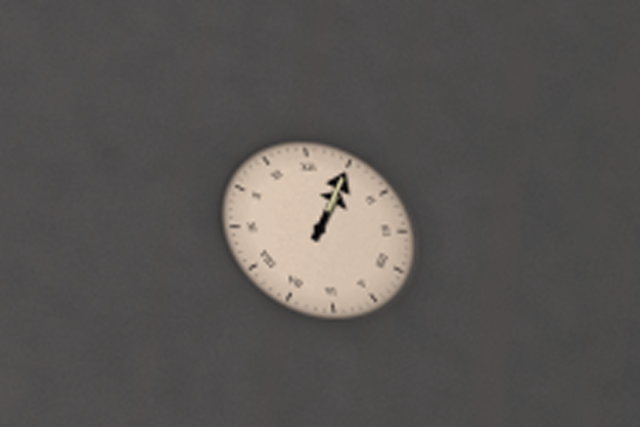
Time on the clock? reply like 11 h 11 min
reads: 1 h 05 min
